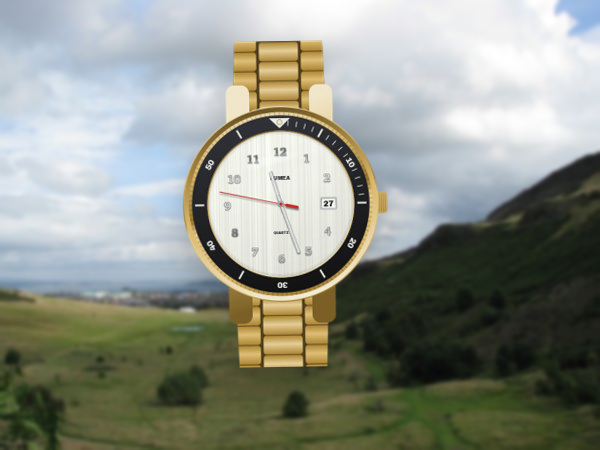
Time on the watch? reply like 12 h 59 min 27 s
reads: 11 h 26 min 47 s
